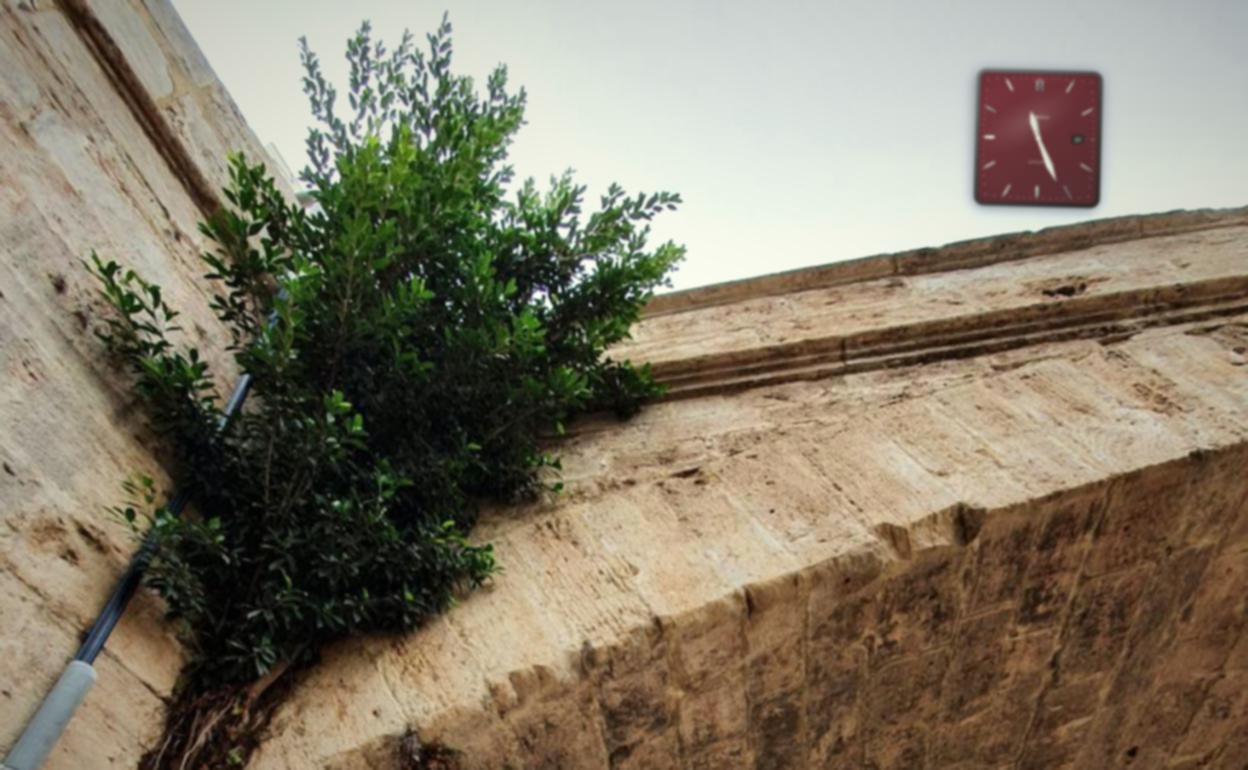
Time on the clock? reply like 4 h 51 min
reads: 11 h 26 min
